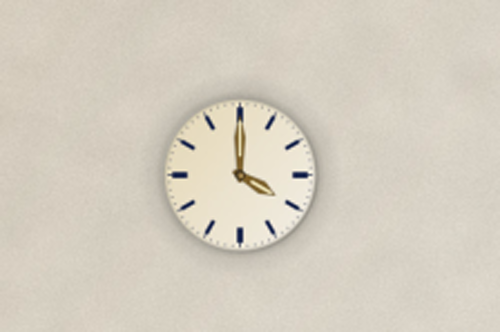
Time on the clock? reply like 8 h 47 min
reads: 4 h 00 min
